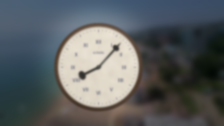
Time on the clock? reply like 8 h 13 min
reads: 8 h 07 min
